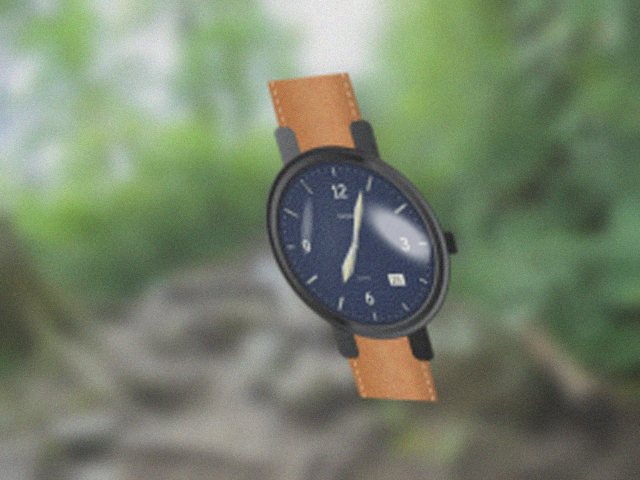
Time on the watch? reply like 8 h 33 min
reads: 7 h 04 min
